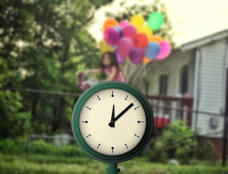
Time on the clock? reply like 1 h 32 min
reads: 12 h 08 min
